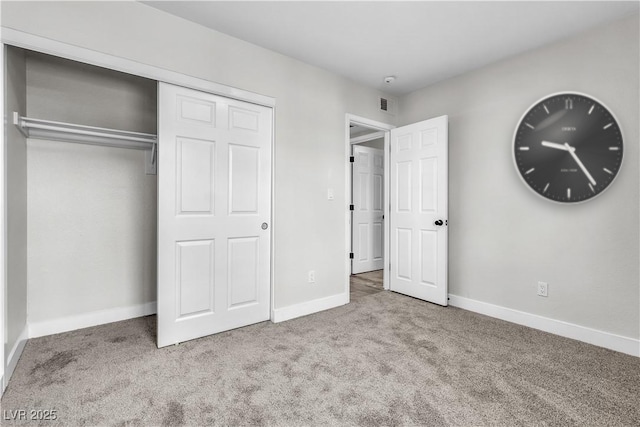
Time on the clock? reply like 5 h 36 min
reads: 9 h 24 min
